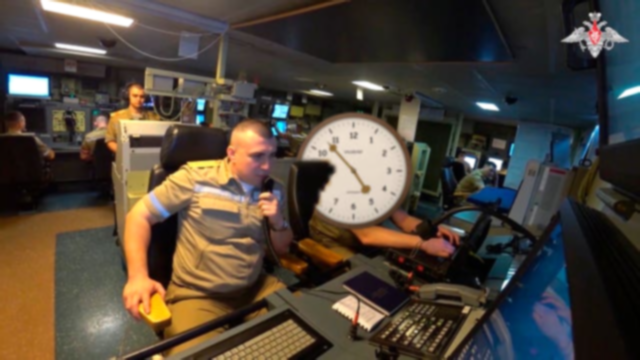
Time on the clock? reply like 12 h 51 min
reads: 4 h 53 min
